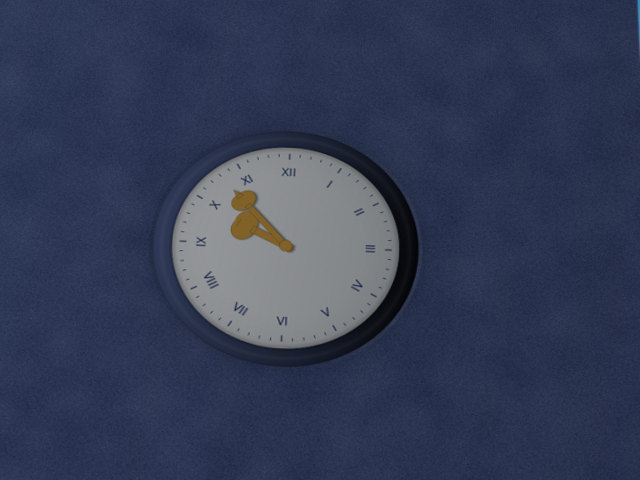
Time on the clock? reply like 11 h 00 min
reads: 9 h 53 min
